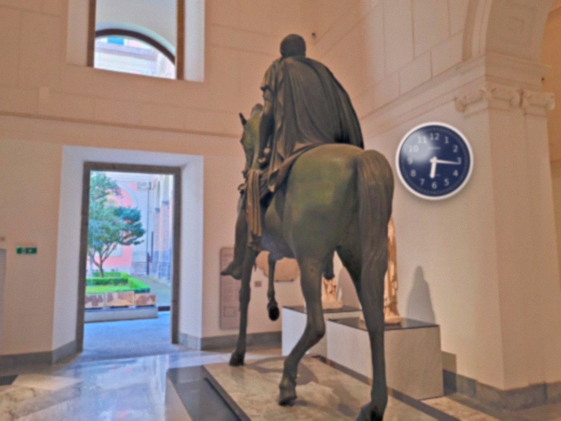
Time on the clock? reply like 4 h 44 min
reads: 6 h 16 min
